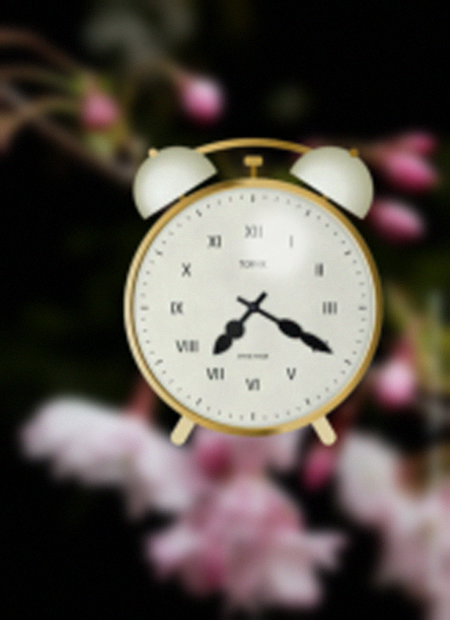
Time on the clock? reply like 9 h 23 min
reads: 7 h 20 min
